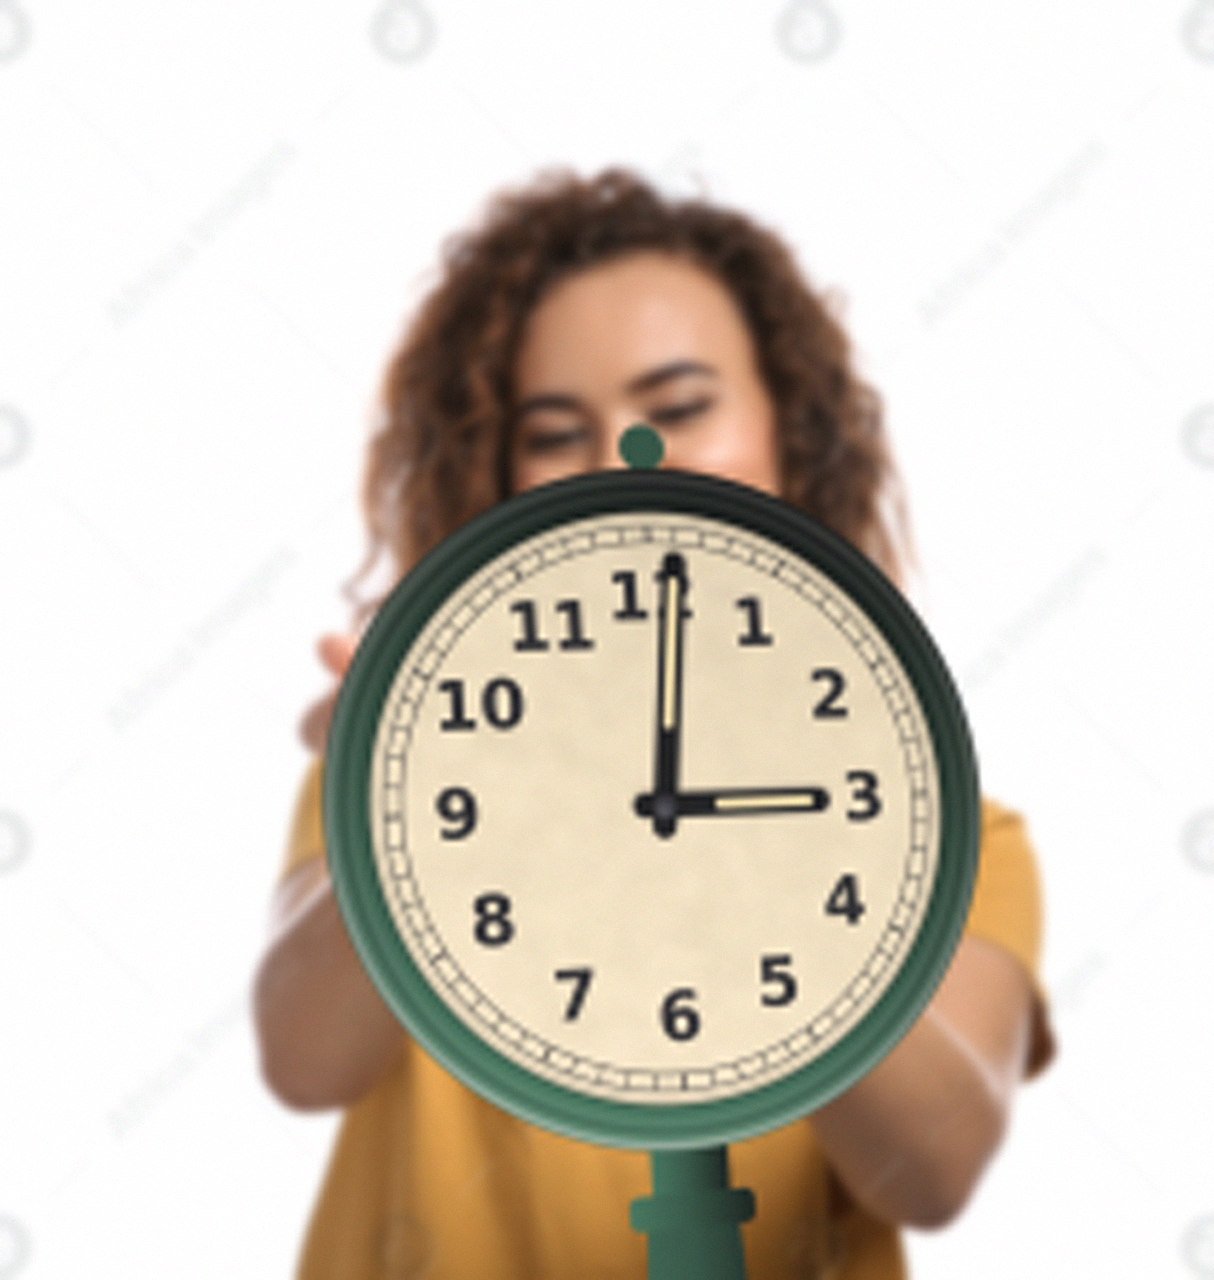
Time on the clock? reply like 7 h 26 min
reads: 3 h 01 min
